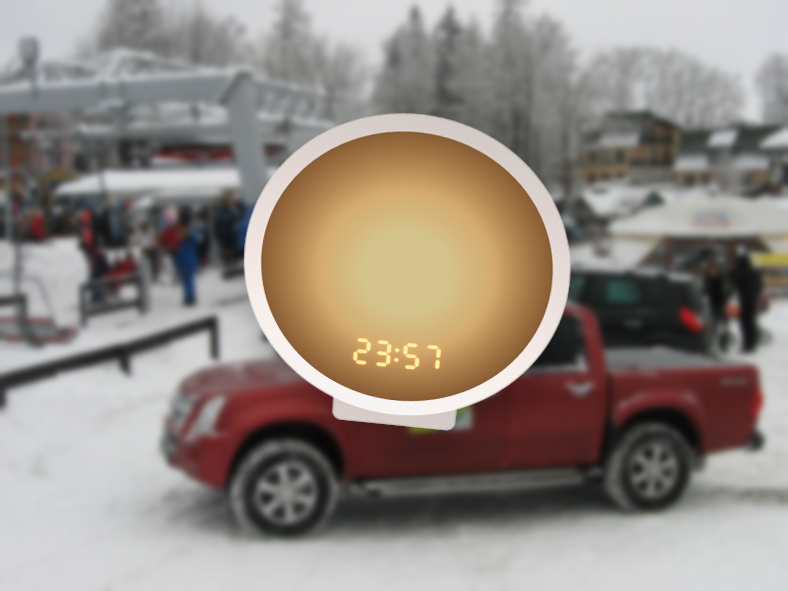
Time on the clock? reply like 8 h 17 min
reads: 23 h 57 min
